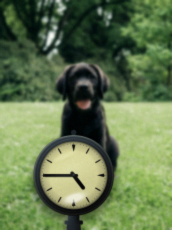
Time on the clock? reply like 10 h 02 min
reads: 4 h 45 min
